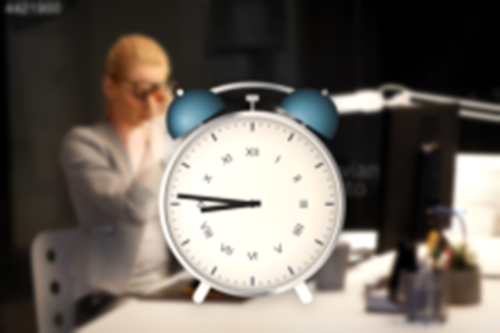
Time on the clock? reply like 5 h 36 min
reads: 8 h 46 min
